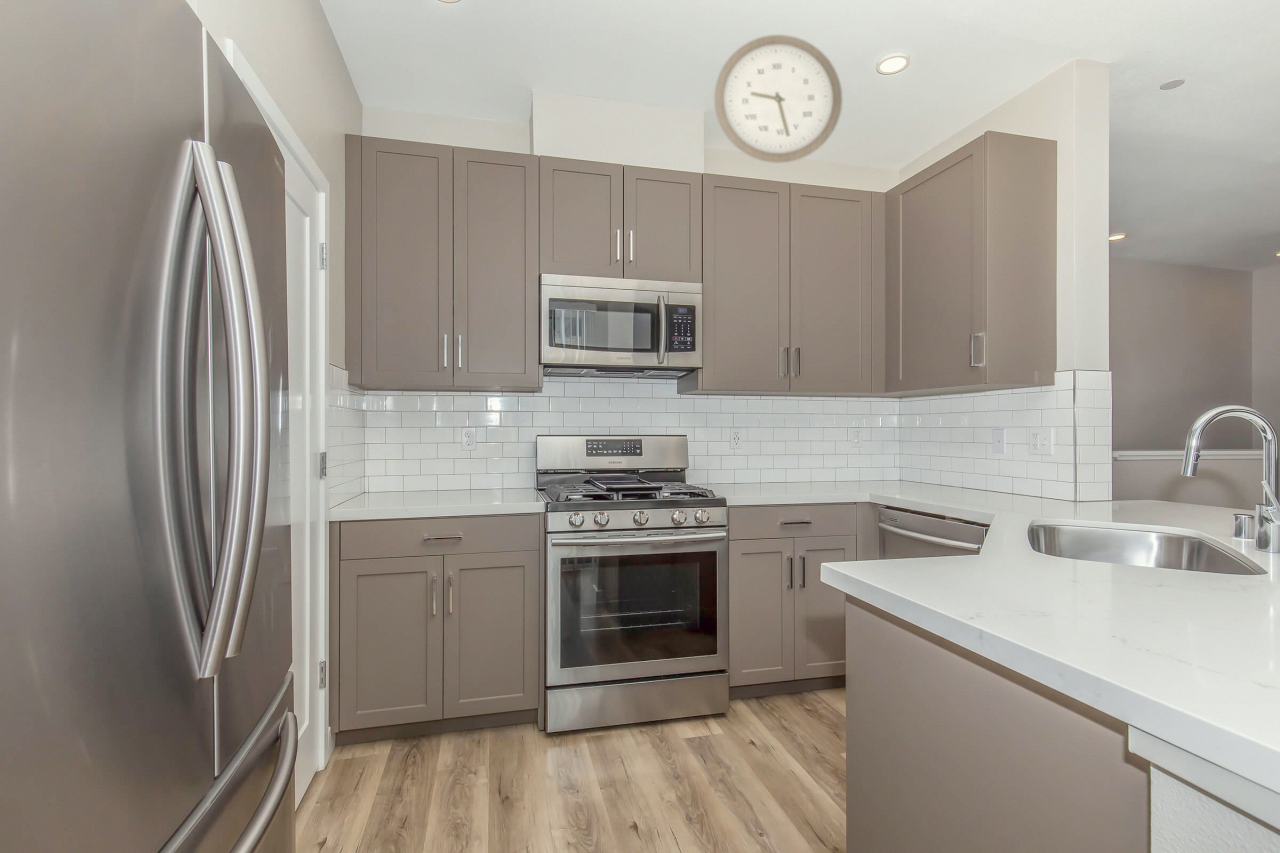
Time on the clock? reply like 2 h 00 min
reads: 9 h 28 min
